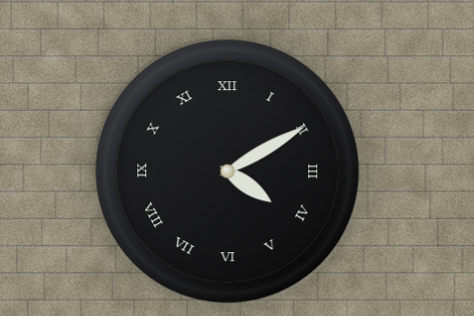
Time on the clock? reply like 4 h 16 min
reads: 4 h 10 min
